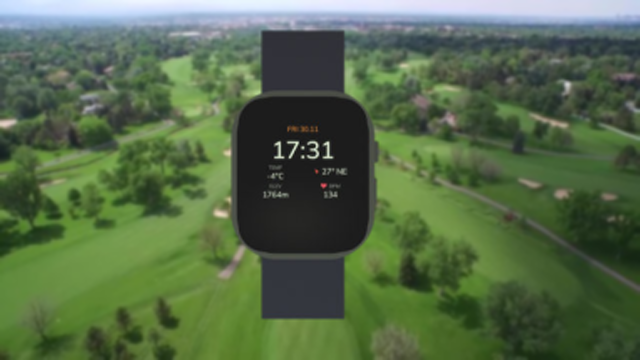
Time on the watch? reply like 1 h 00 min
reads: 17 h 31 min
